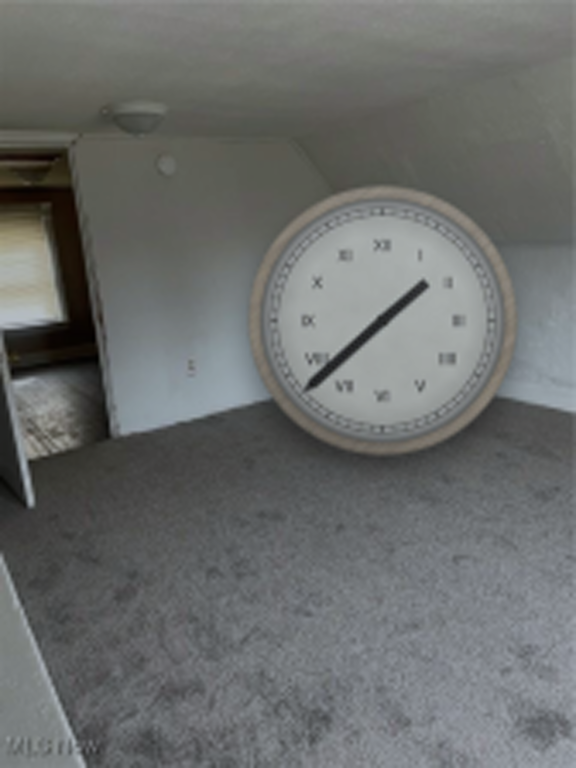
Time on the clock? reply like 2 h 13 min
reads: 1 h 38 min
